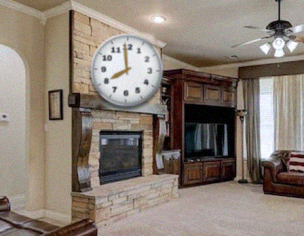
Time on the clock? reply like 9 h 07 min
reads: 7 h 59 min
